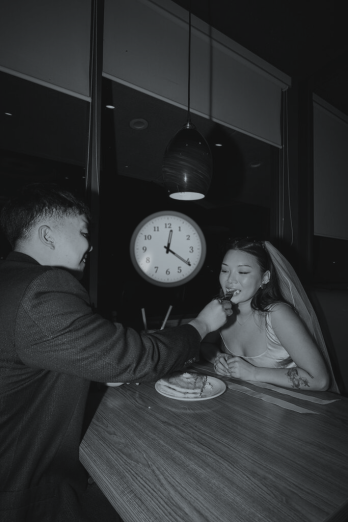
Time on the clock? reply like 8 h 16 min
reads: 12 h 21 min
